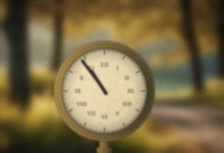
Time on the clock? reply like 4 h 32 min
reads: 10 h 54 min
